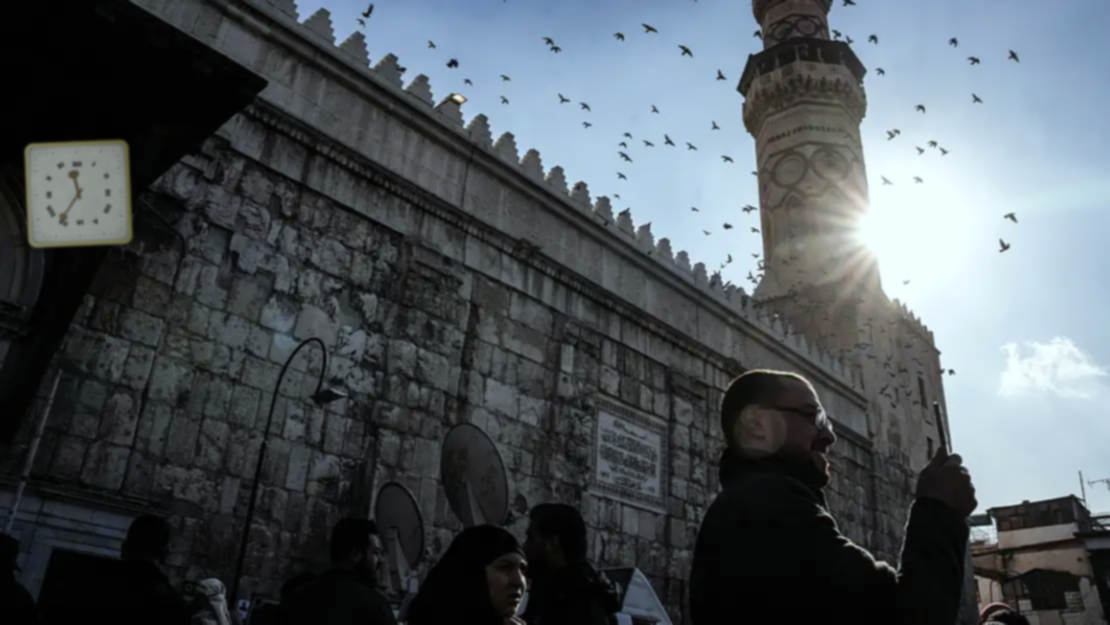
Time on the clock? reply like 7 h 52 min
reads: 11 h 36 min
